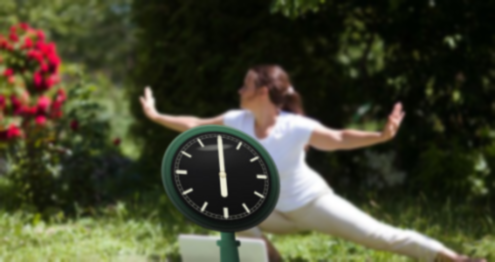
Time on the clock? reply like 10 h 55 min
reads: 6 h 00 min
